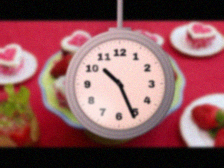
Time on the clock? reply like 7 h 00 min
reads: 10 h 26 min
